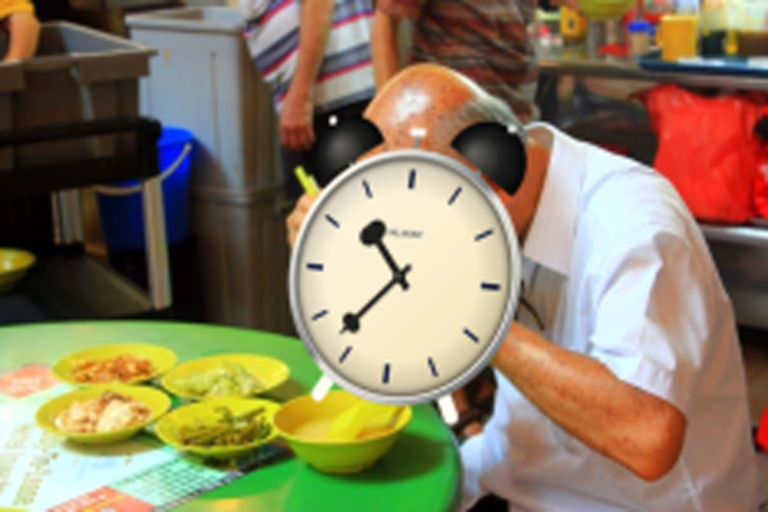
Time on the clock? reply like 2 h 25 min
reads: 10 h 37 min
